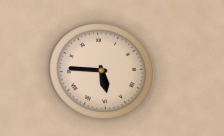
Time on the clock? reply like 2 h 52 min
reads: 5 h 46 min
